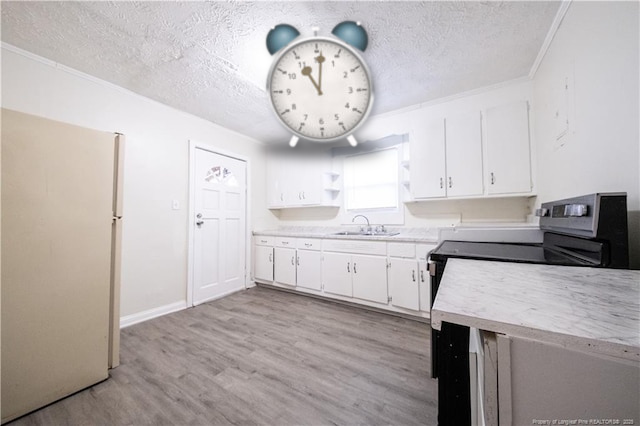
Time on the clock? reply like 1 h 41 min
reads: 11 h 01 min
